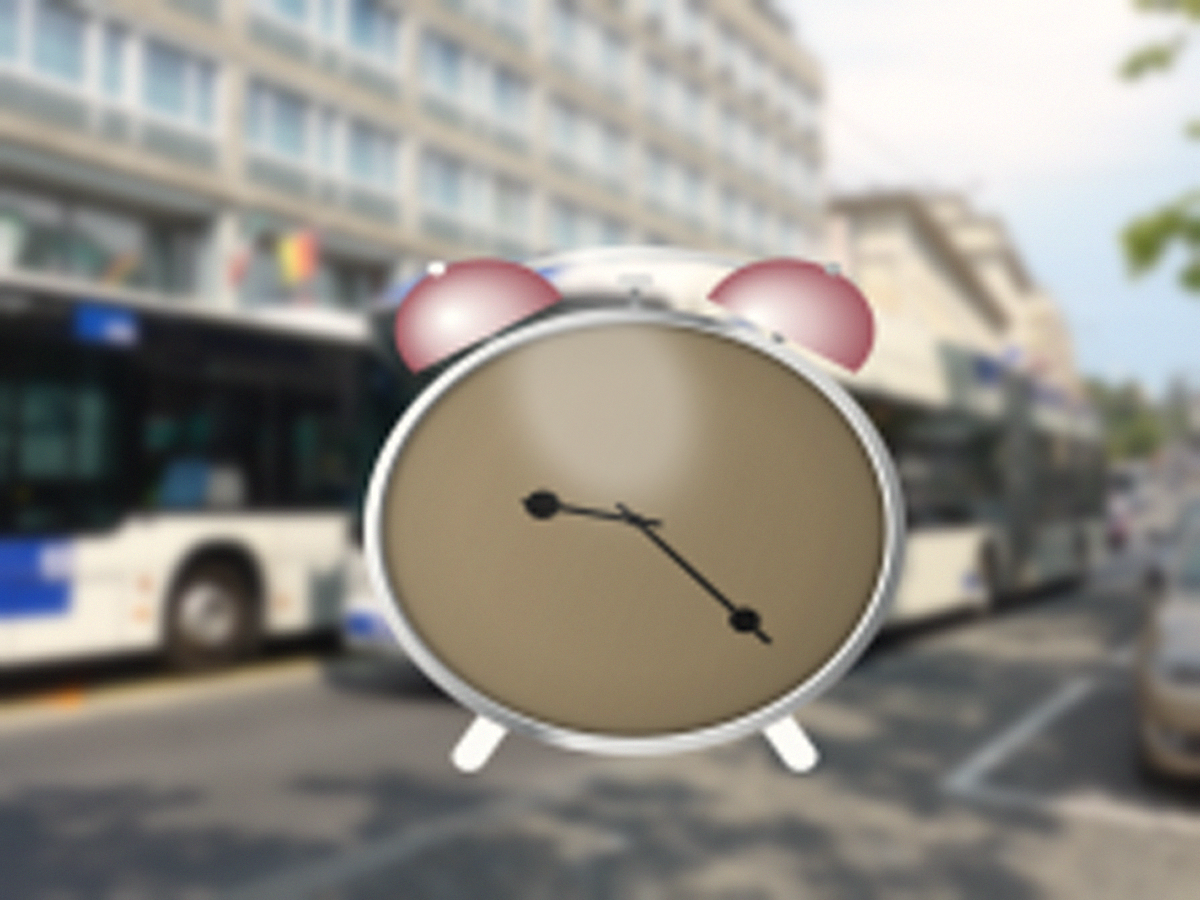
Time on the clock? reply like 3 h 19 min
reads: 9 h 23 min
